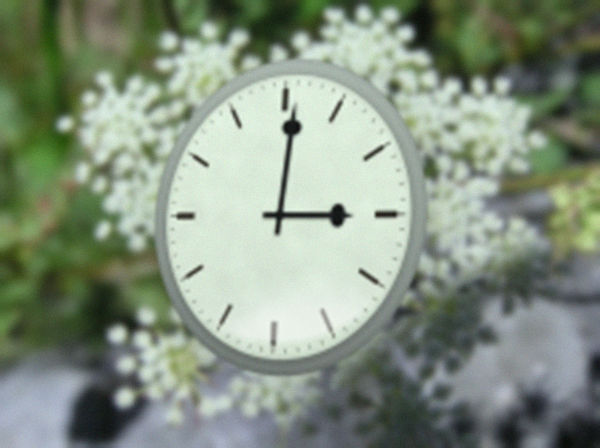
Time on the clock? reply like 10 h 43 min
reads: 3 h 01 min
